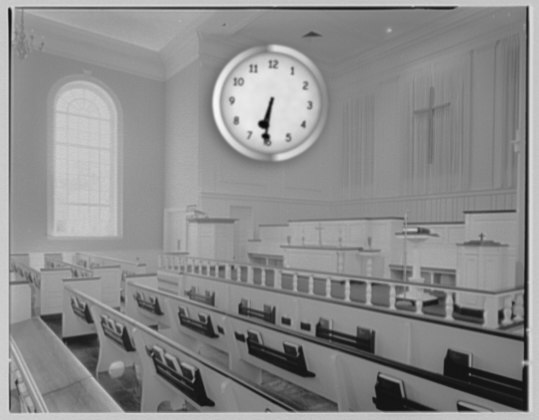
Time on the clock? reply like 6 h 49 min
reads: 6 h 31 min
